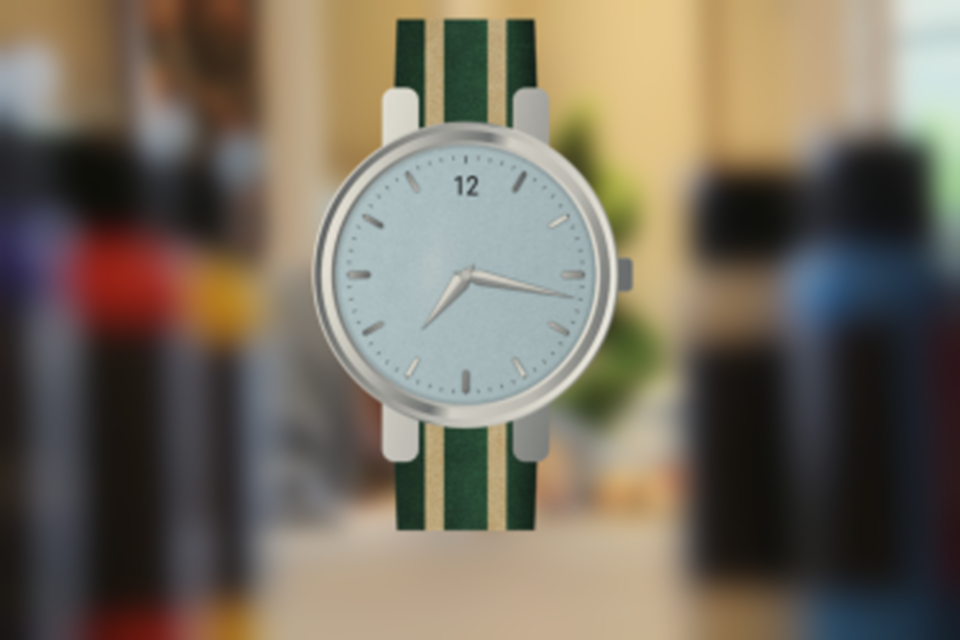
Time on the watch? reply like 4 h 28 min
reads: 7 h 17 min
